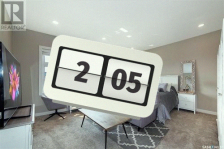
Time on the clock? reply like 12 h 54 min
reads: 2 h 05 min
